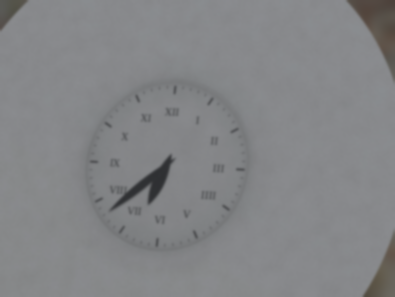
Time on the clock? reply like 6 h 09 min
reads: 6 h 38 min
